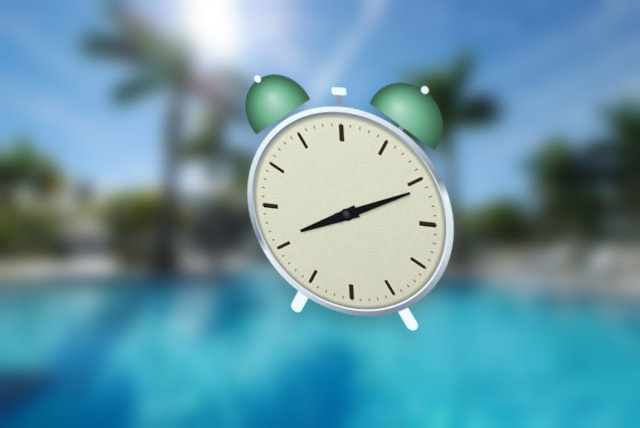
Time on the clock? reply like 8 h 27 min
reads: 8 h 11 min
